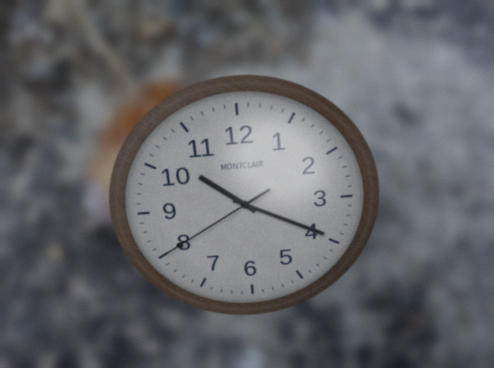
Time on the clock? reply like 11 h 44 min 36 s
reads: 10 h 19 min 40 s
